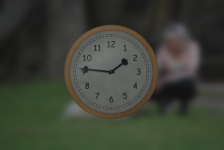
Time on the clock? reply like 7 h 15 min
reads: 1 h 46 min
